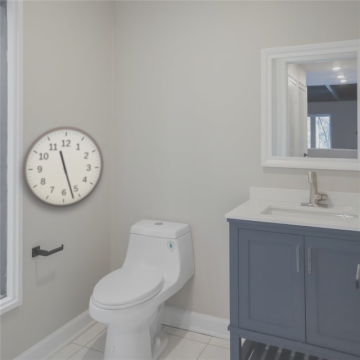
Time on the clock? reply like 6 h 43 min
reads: 11 h 27 min
